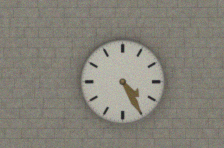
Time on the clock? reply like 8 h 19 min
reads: 4 h 25 min
